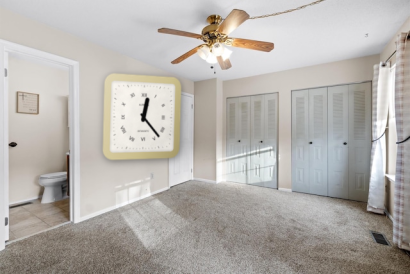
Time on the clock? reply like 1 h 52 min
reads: 12 h 23 min
